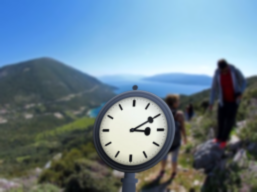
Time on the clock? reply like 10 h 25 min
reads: 3 h 10 min
